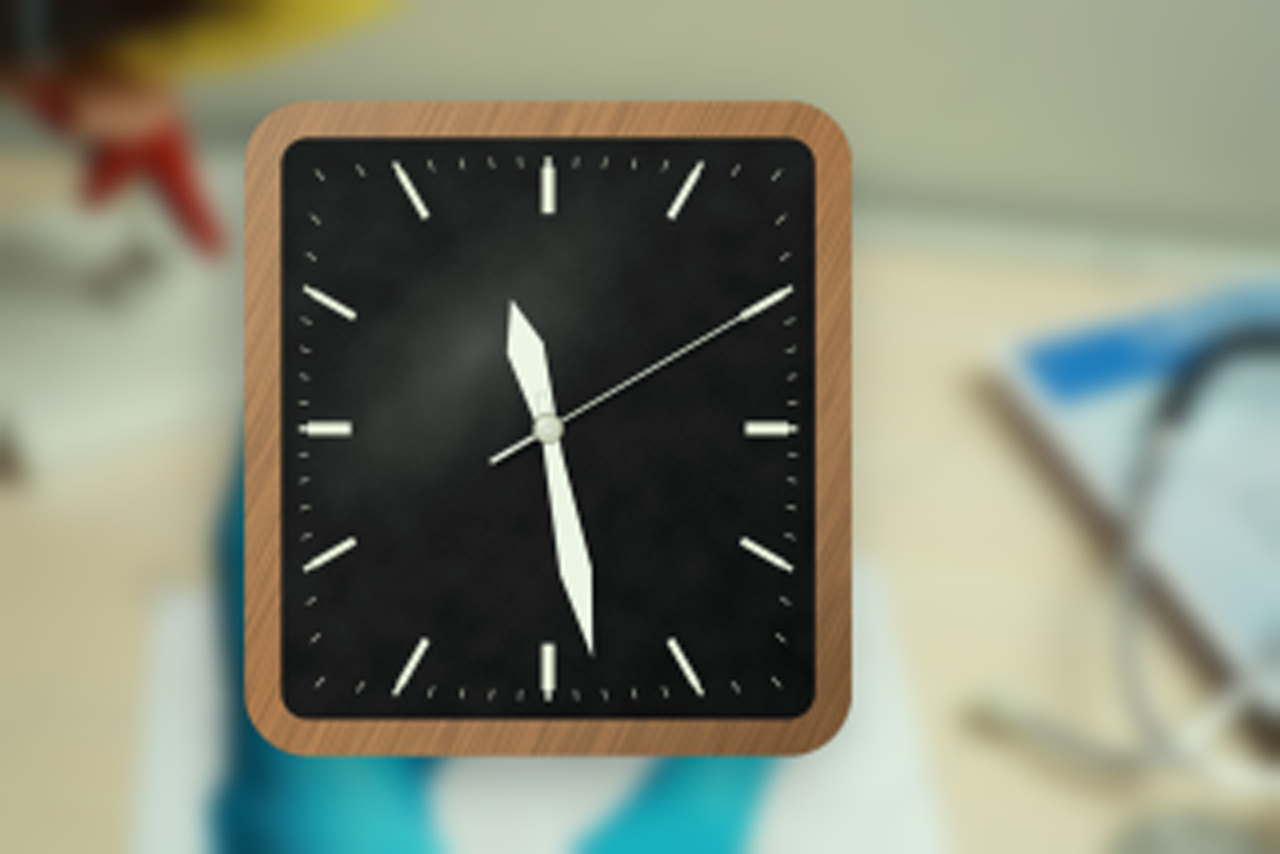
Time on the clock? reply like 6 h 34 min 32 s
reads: 11 h 28 min 10 s
